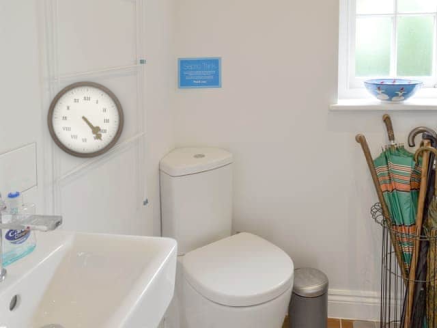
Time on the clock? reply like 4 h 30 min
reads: 4 h 23 min
